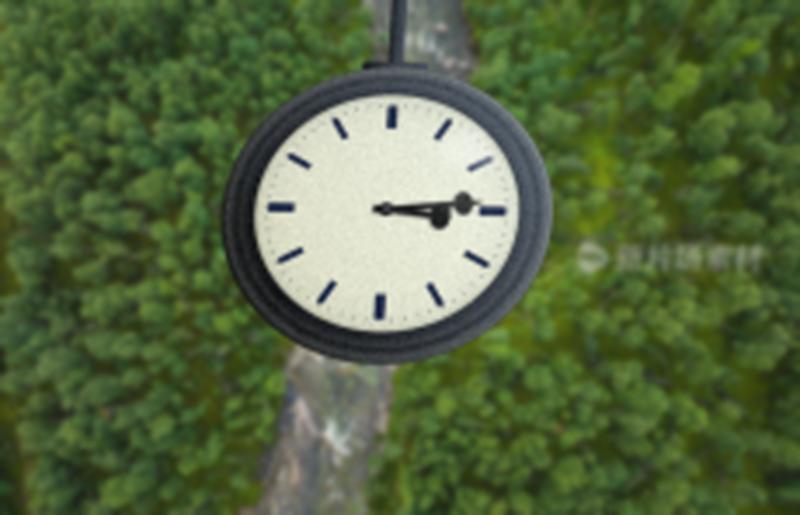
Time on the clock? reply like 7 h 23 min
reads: 3 h 14 min
